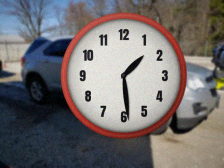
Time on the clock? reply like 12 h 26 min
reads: 1 h 29 min
